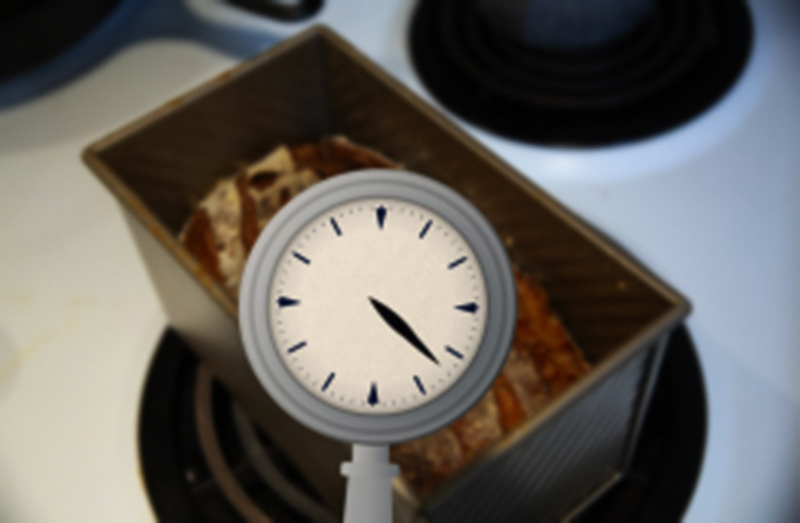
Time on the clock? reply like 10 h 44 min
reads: 4 h 22 min
